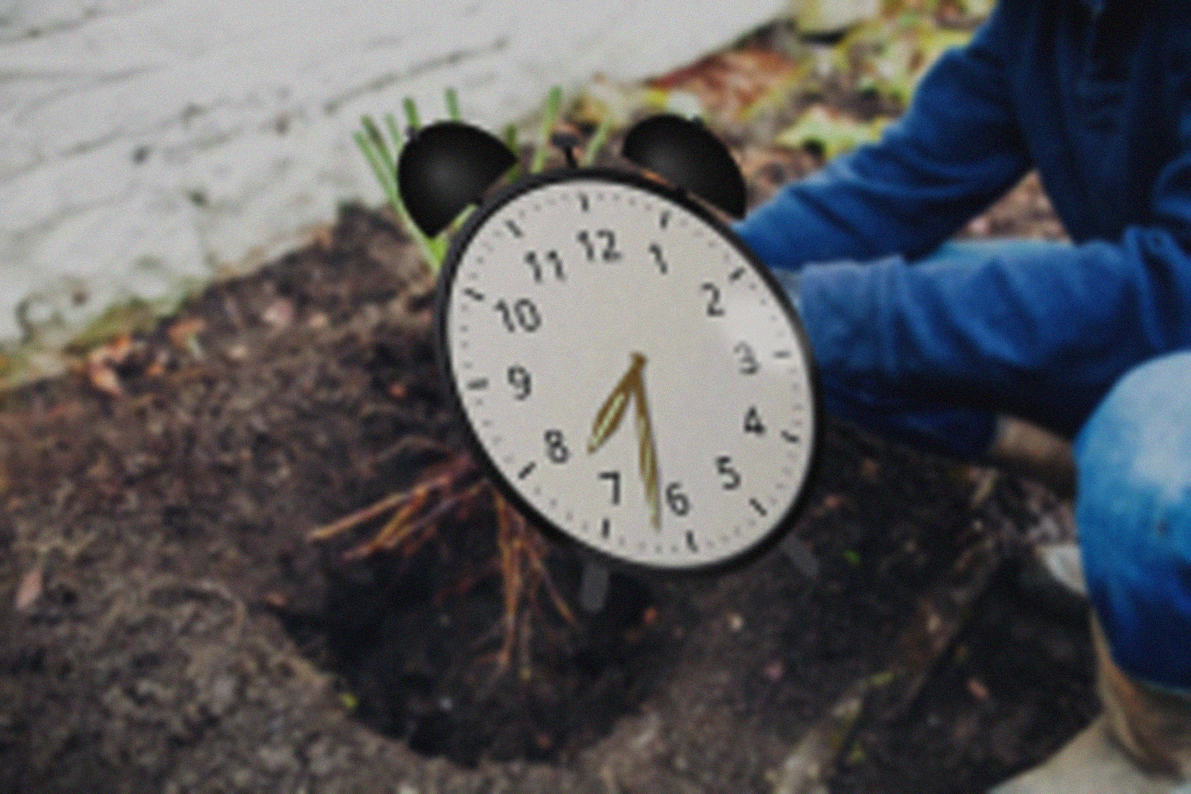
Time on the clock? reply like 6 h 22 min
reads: 7 h 32 min
